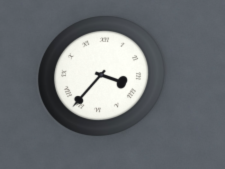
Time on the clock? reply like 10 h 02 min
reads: 3 h 36 min
